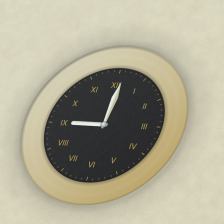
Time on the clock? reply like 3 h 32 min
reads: 9 h 01 min
